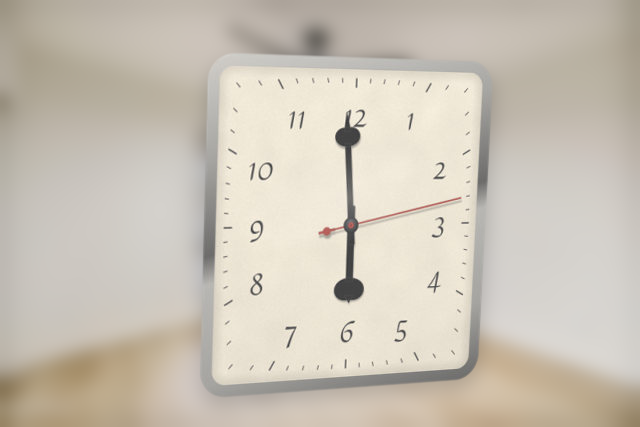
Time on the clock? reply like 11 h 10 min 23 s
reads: 5 h 59 min 13 s
